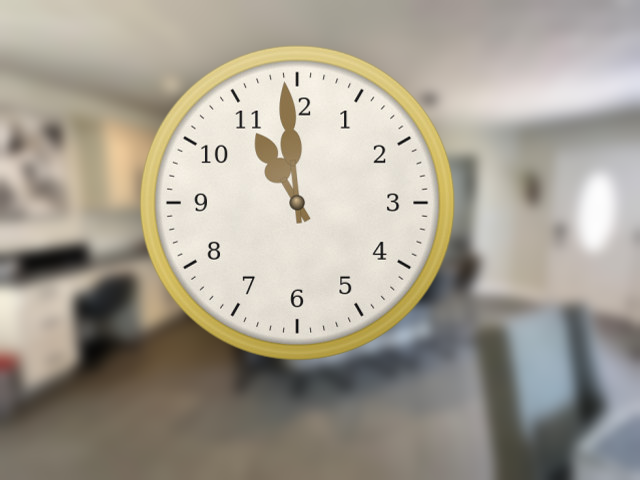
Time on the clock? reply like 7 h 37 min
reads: 10 h 59 min
